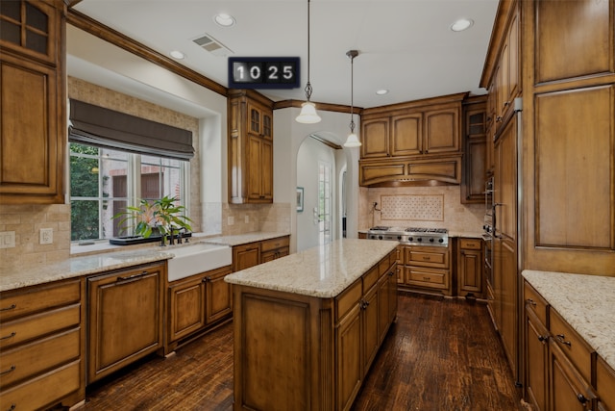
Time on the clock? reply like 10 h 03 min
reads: 10 h 25 min
